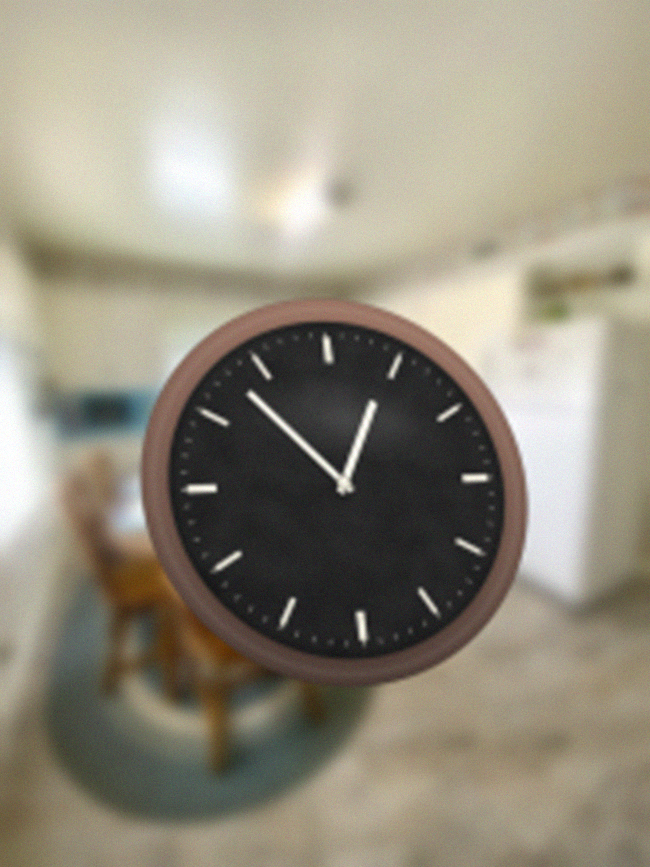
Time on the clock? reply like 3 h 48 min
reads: 12 h 53 min
